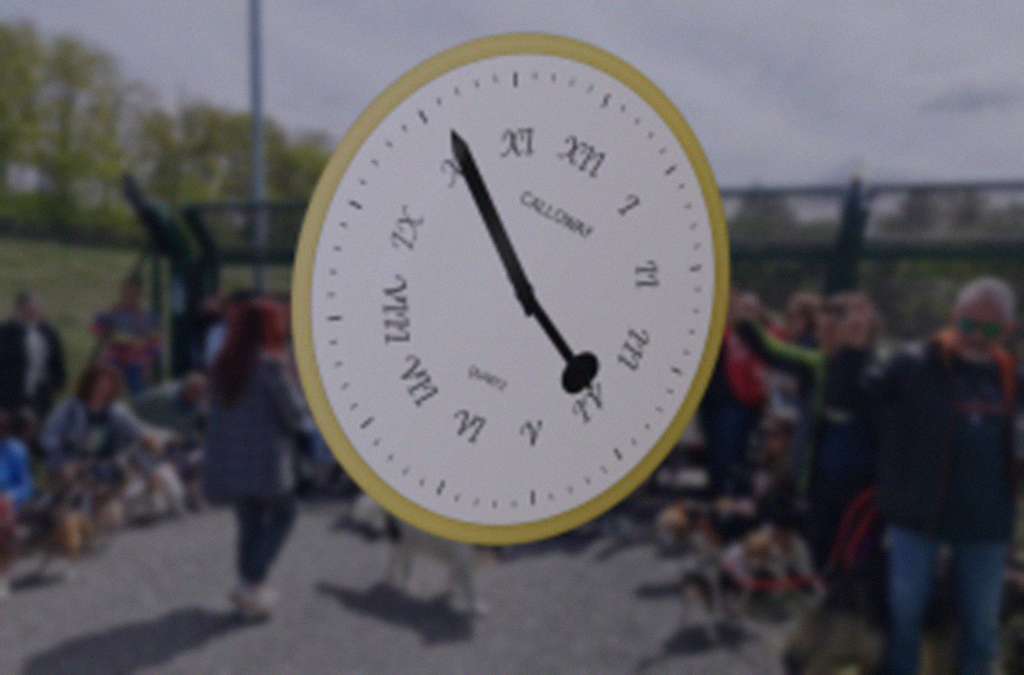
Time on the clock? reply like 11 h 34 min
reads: 3 h 51 min
